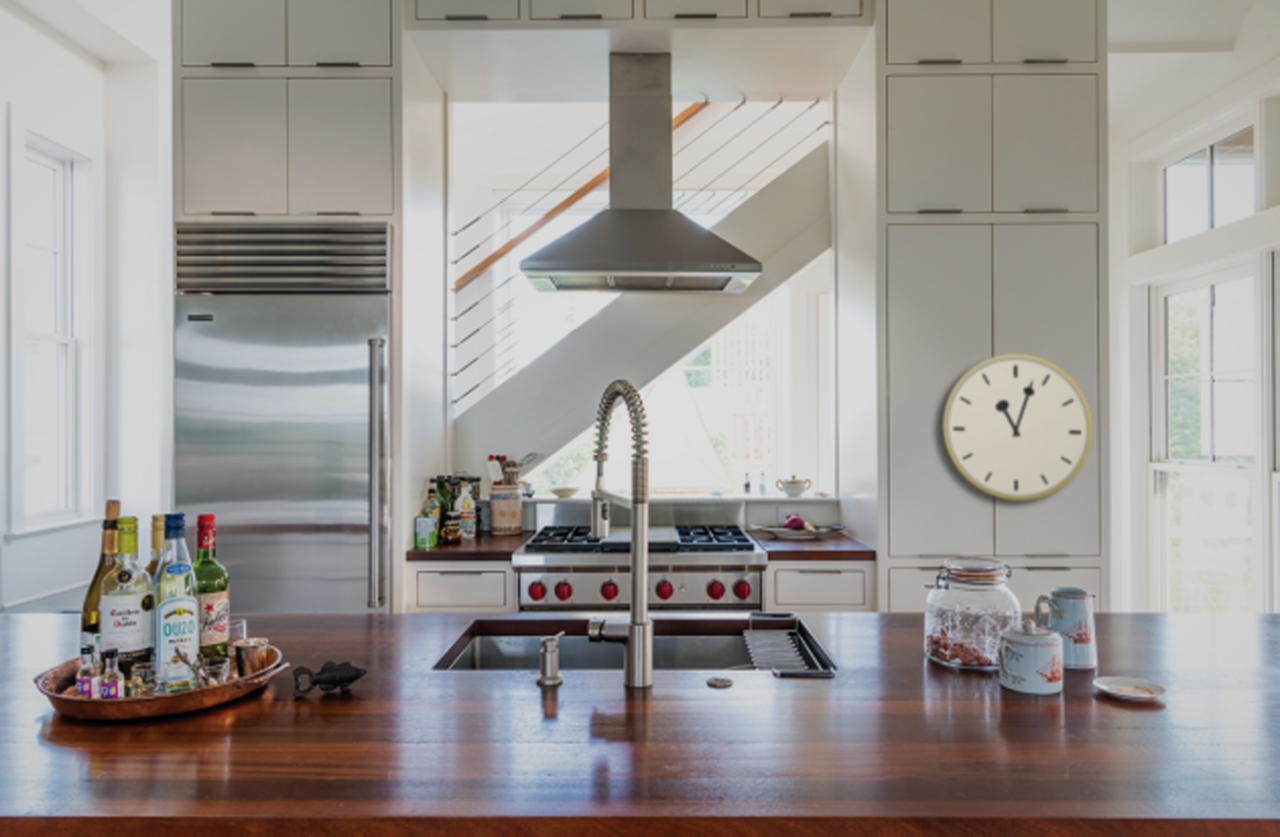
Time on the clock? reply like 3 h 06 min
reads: 11 h 03 min
